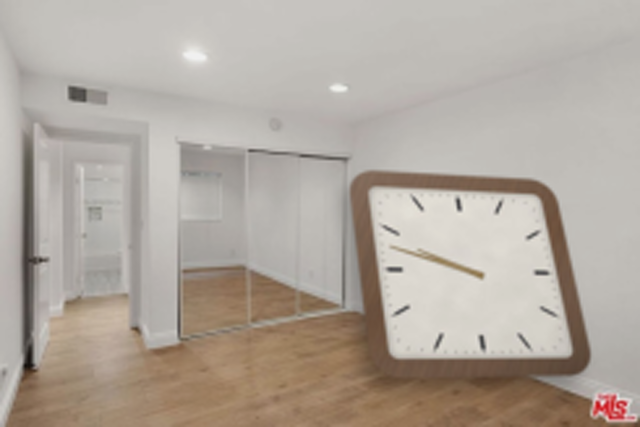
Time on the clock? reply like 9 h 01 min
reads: 9 h 48 min
